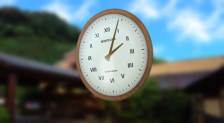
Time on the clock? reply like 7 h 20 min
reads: 2 h 04 min
